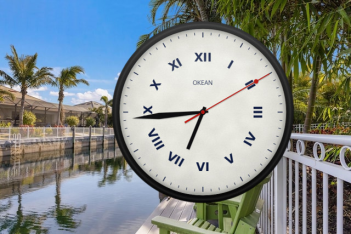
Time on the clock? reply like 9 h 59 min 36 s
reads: 6 h 44 min 10 s
